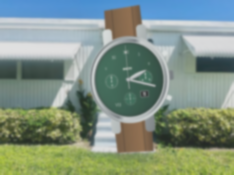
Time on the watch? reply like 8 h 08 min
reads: 2 h 18 min
